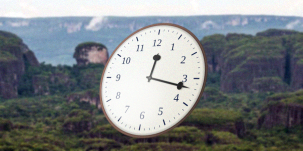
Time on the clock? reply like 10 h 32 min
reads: 12 h 17 min
